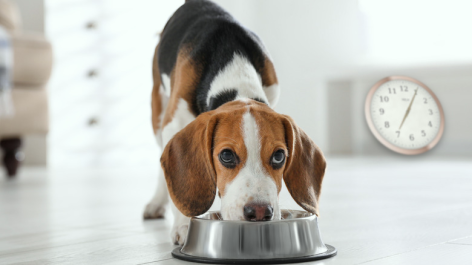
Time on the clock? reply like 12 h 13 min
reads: 7 h 05 min
